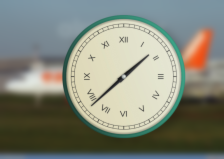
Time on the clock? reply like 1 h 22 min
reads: 1 h 38 min
